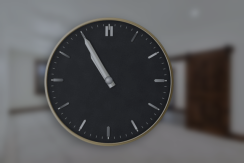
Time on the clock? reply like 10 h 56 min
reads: 10 h 55 min
